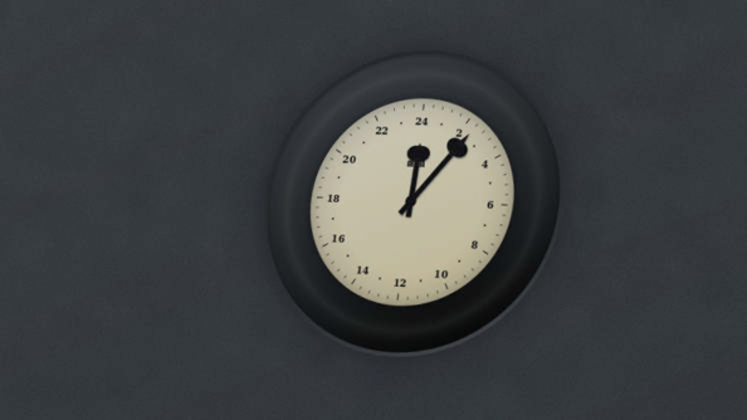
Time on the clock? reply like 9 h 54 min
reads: 0 h 06 min
